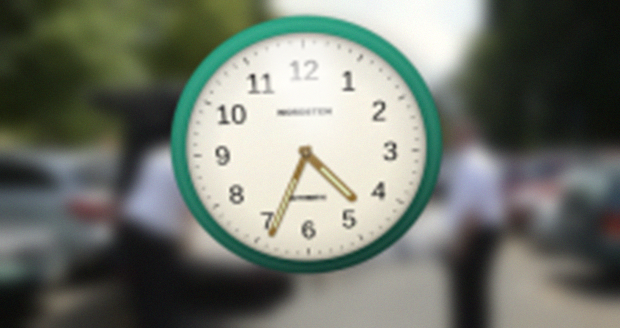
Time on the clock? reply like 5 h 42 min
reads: 4 h 34 min
